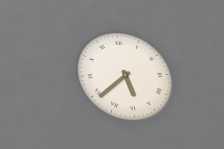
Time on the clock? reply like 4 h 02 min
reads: 5 h 39 min
